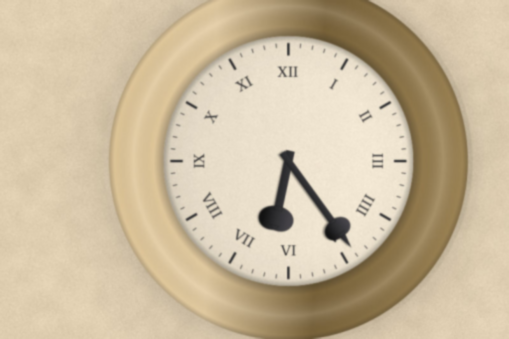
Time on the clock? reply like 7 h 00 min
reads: 6 h 24 min
